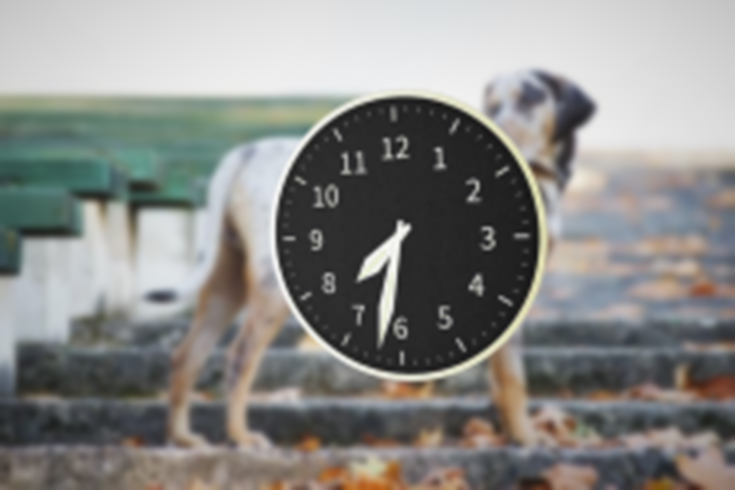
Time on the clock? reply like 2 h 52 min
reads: 7 h 32 min
